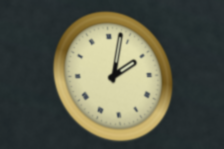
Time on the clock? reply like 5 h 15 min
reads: 2 h 03 min
